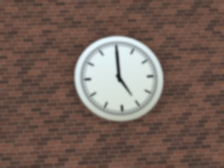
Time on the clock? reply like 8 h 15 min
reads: 5 h 00 min
